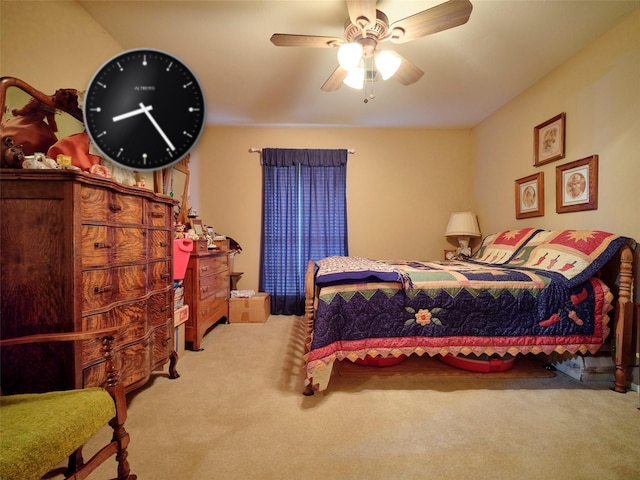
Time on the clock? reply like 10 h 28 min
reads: 8 h 24 min
